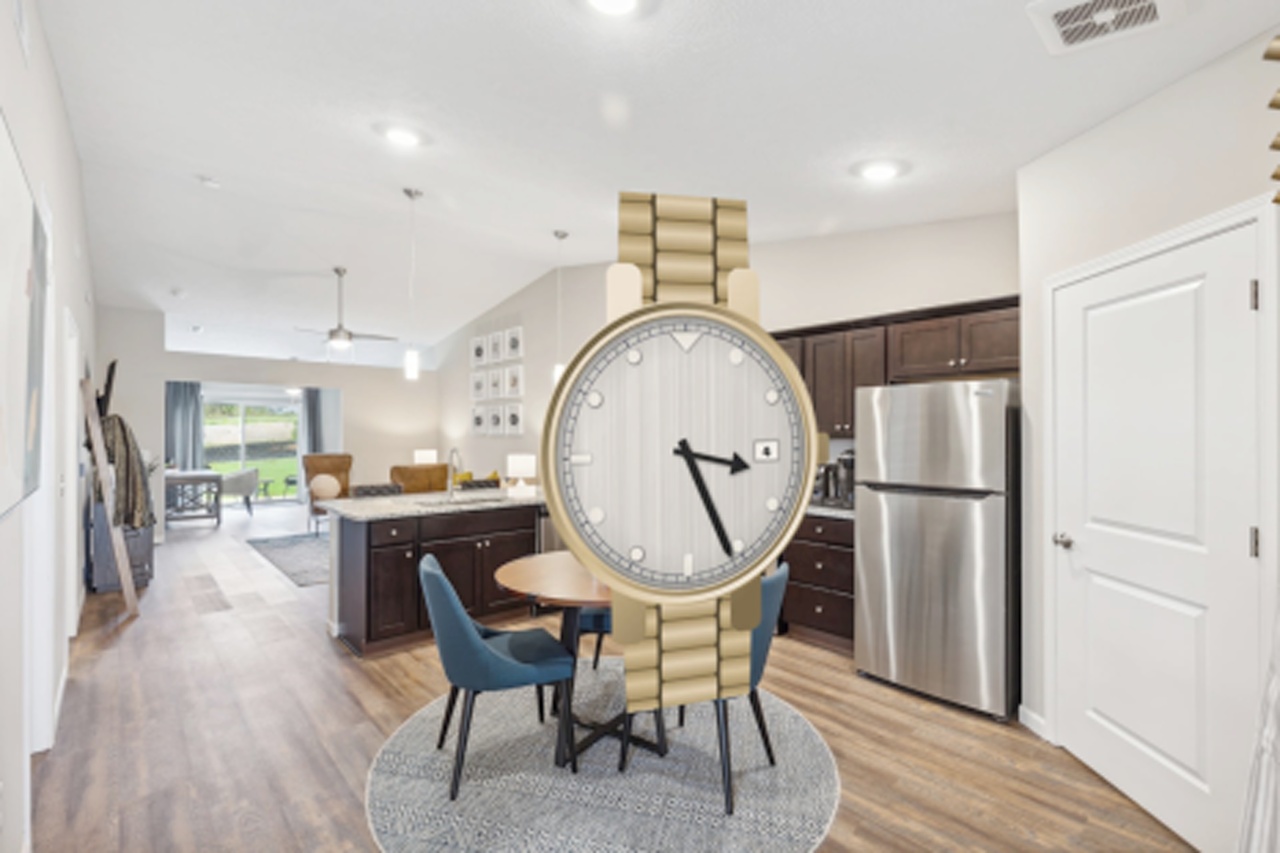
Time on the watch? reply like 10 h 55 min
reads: 3 h 26 min
